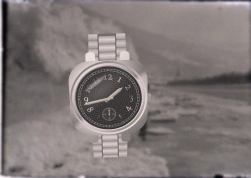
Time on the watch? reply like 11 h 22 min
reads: 1 h 43 min
